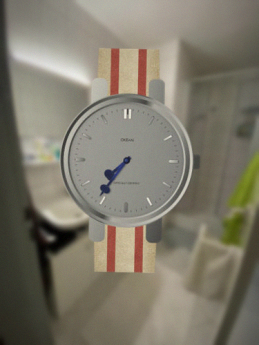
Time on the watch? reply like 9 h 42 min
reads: 7 h 36 min
